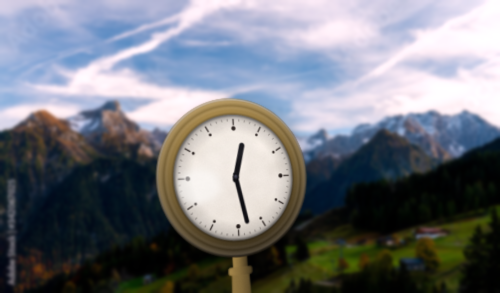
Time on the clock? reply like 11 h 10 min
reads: 12 h 28 min
